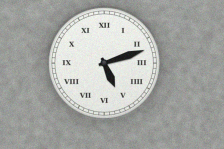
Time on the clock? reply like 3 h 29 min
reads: 5 h 12 min
